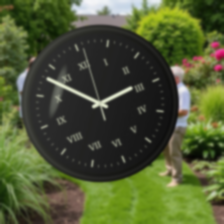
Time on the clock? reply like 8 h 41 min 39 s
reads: 2 h 53 min 01 s
